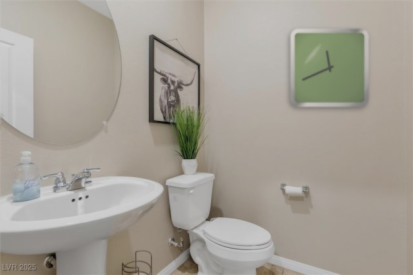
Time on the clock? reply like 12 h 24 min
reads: 11 h 41 min
